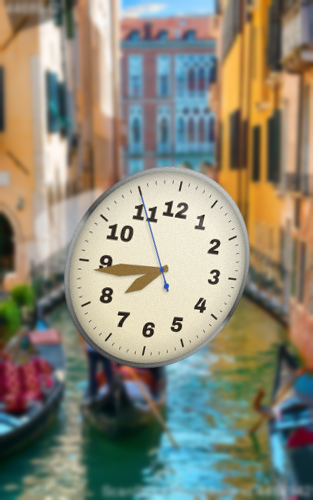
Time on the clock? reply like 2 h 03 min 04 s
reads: 7 h 43 min 55 s
